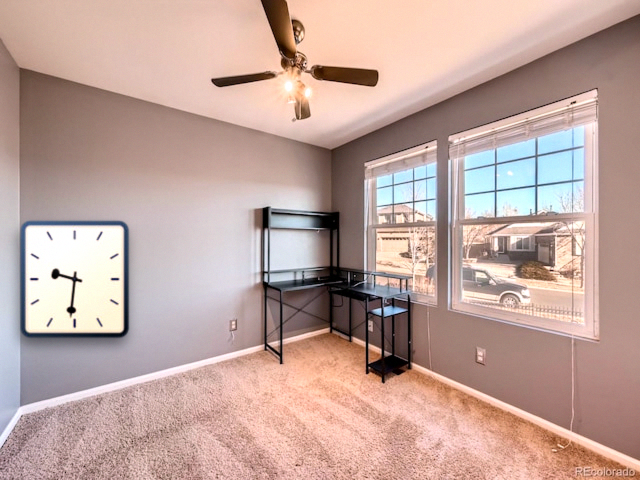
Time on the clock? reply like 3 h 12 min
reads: 9 h 31 min
